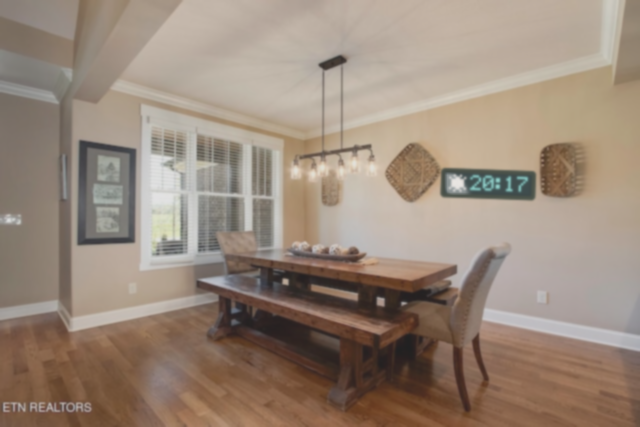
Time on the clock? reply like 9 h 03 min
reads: 20 h 17 min
